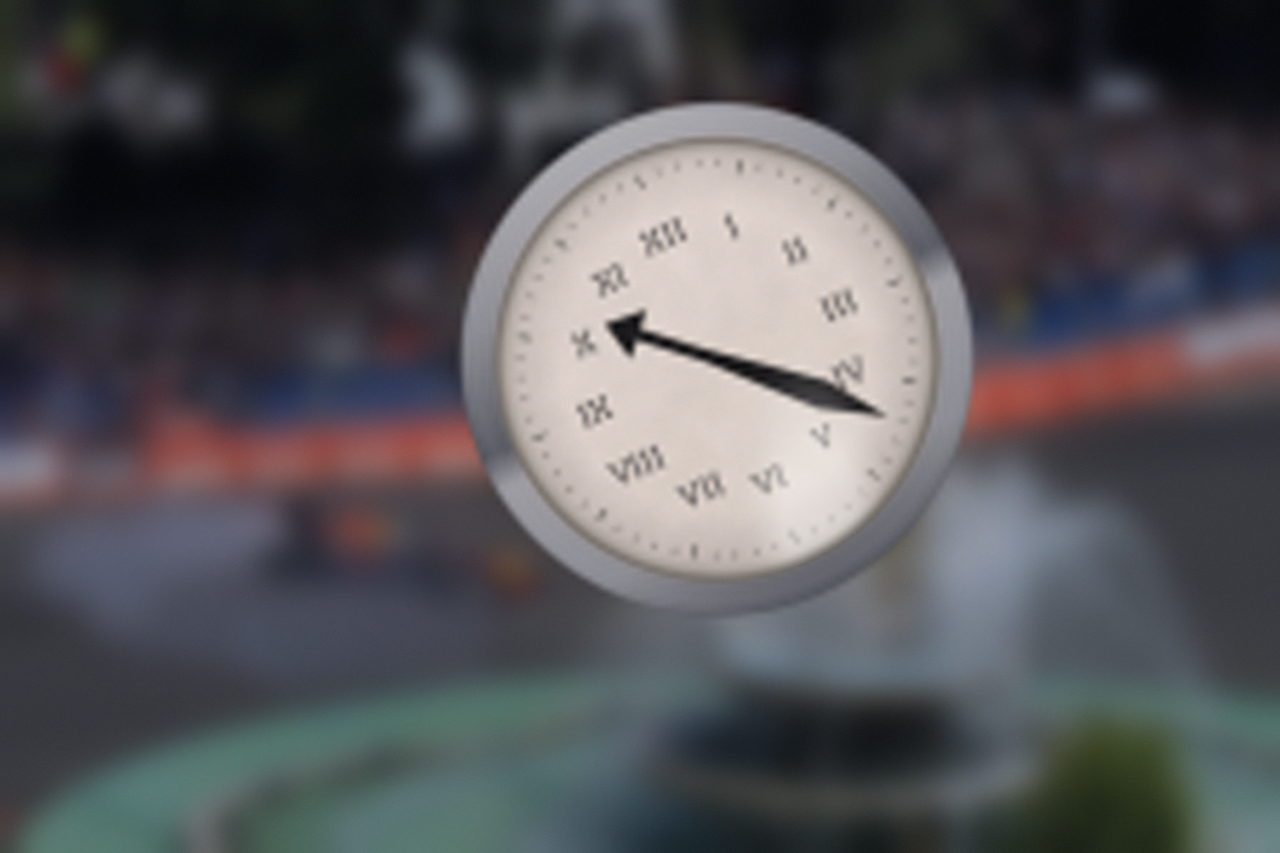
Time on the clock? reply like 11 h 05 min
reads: 10 h 22 min
